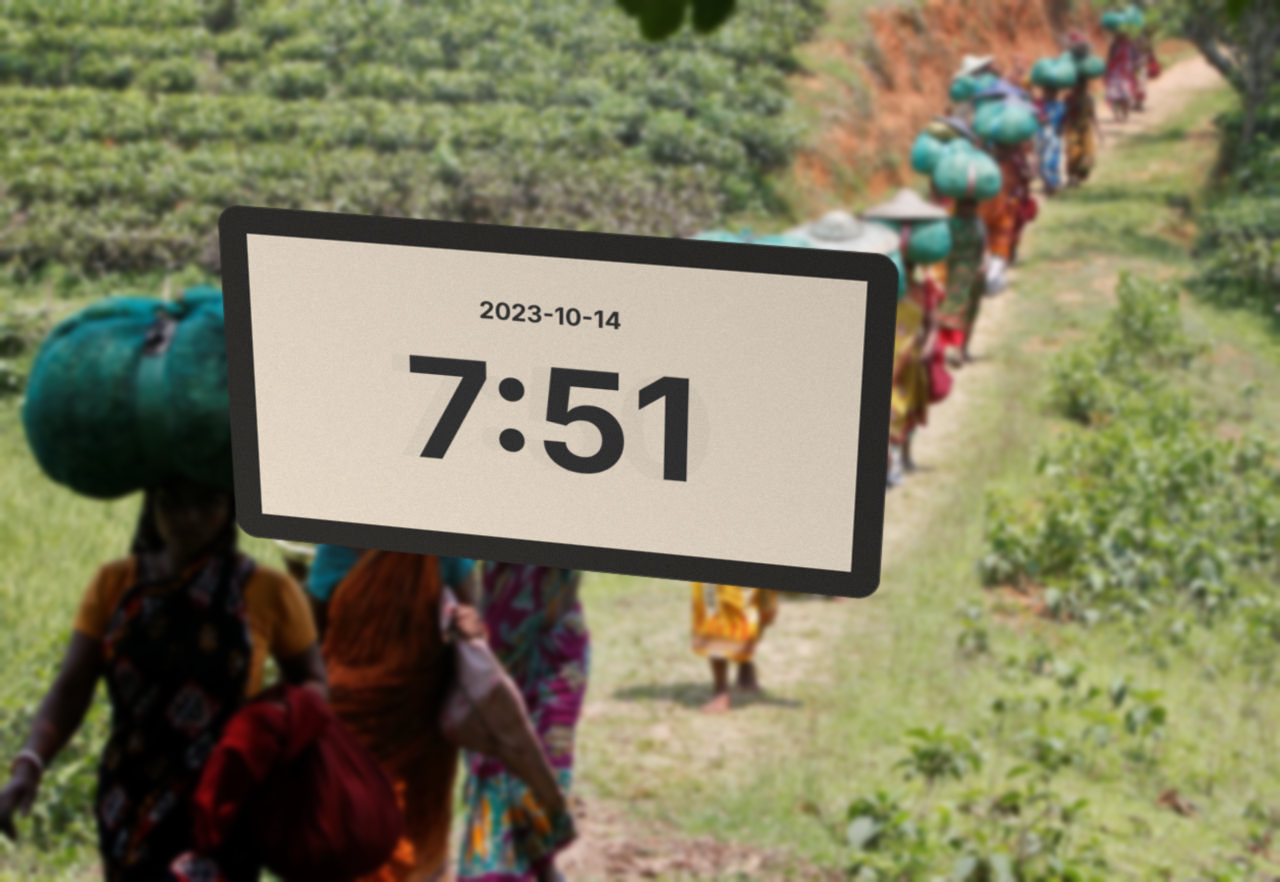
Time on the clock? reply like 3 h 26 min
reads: 7 h 51 min
